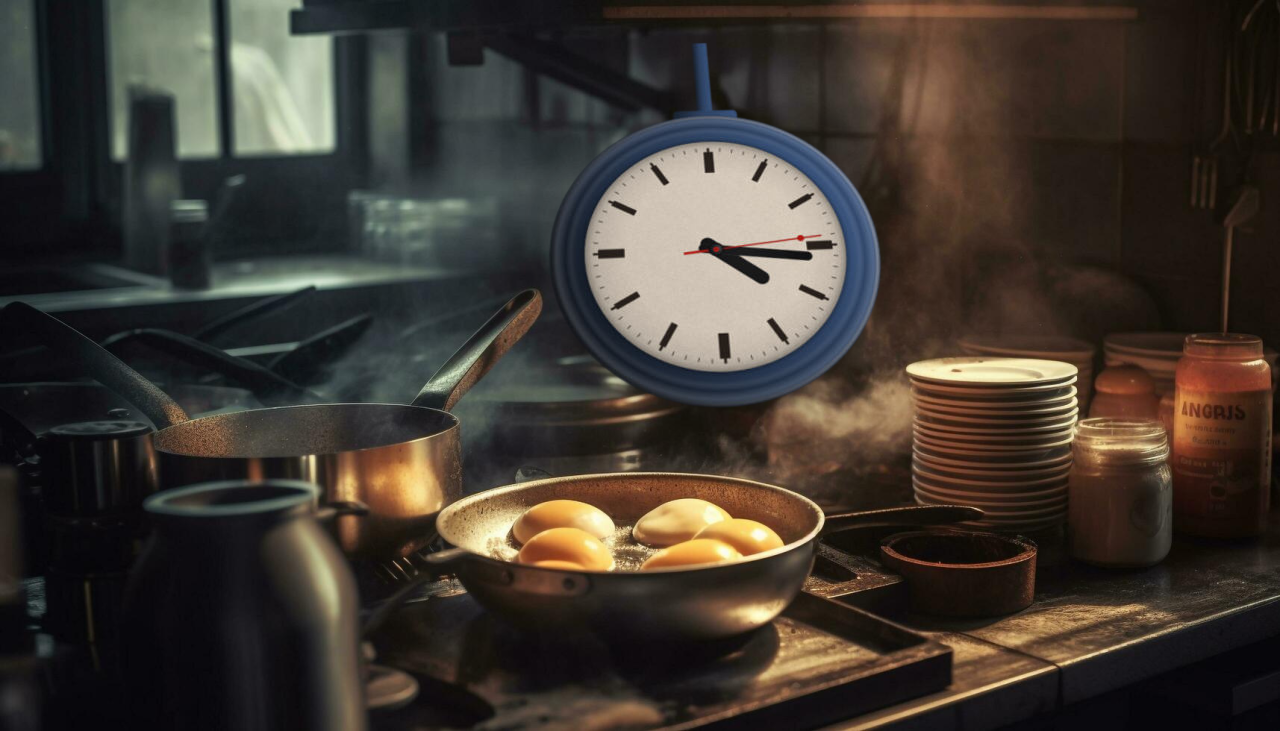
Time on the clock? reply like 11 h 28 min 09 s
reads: 4 h 16 min 14 s
